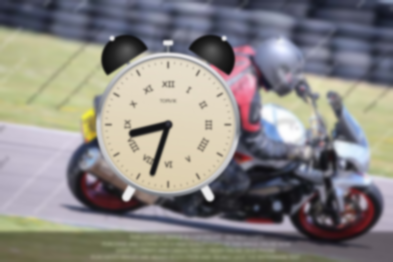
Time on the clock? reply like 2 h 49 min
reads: 8 h 33 min
